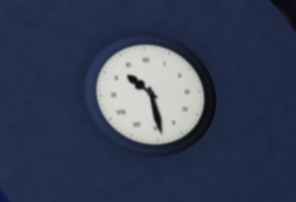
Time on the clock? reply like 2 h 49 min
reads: 10 h 29 min
